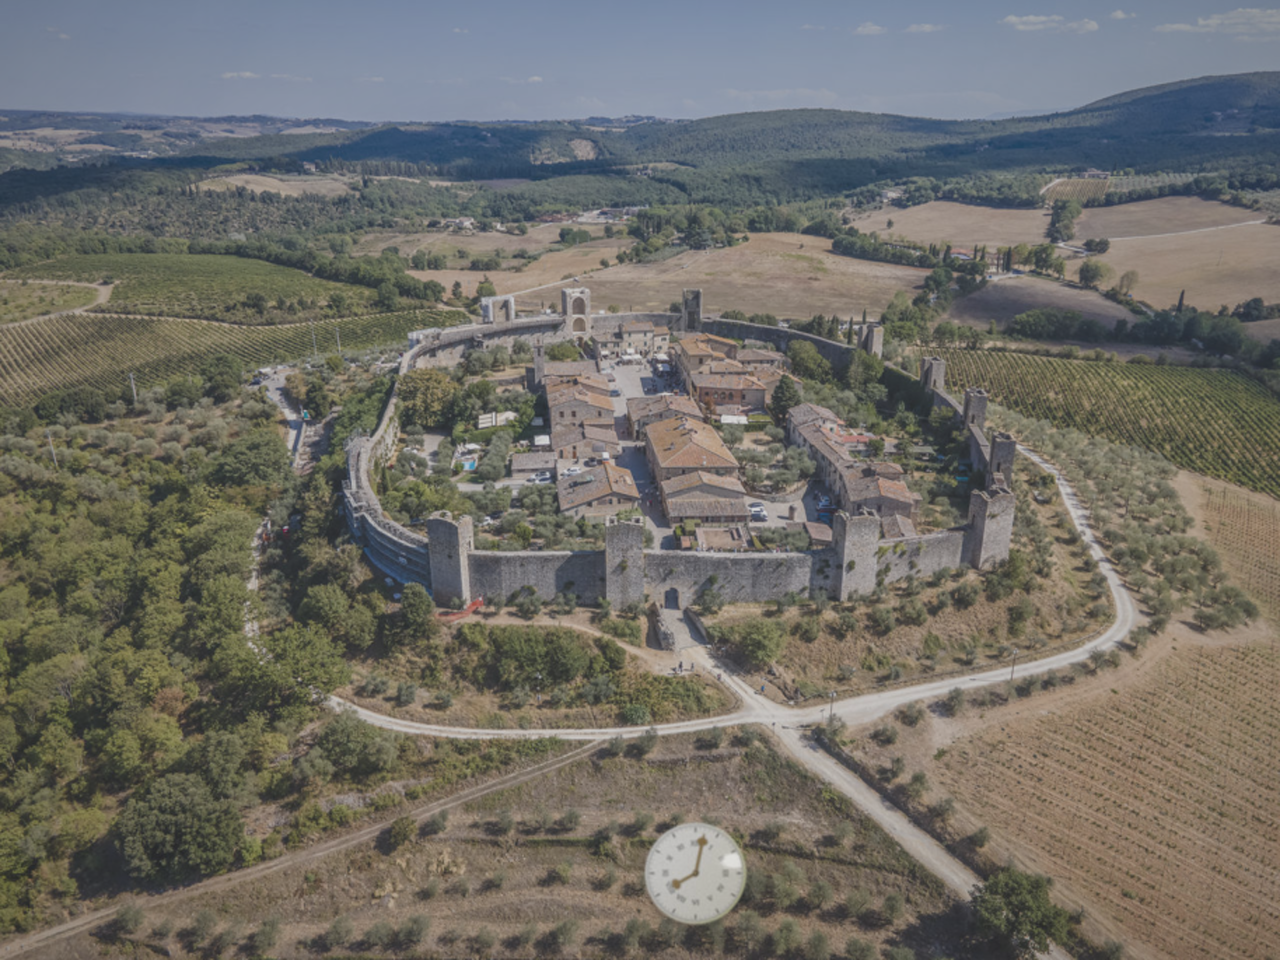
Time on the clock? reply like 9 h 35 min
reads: 8 h 02 min
